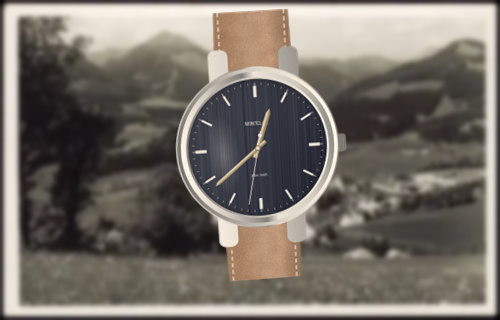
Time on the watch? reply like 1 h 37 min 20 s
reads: 12 h 38 min 32 s
